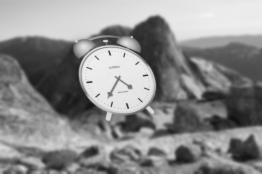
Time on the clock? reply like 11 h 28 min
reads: 4 h 37 min
